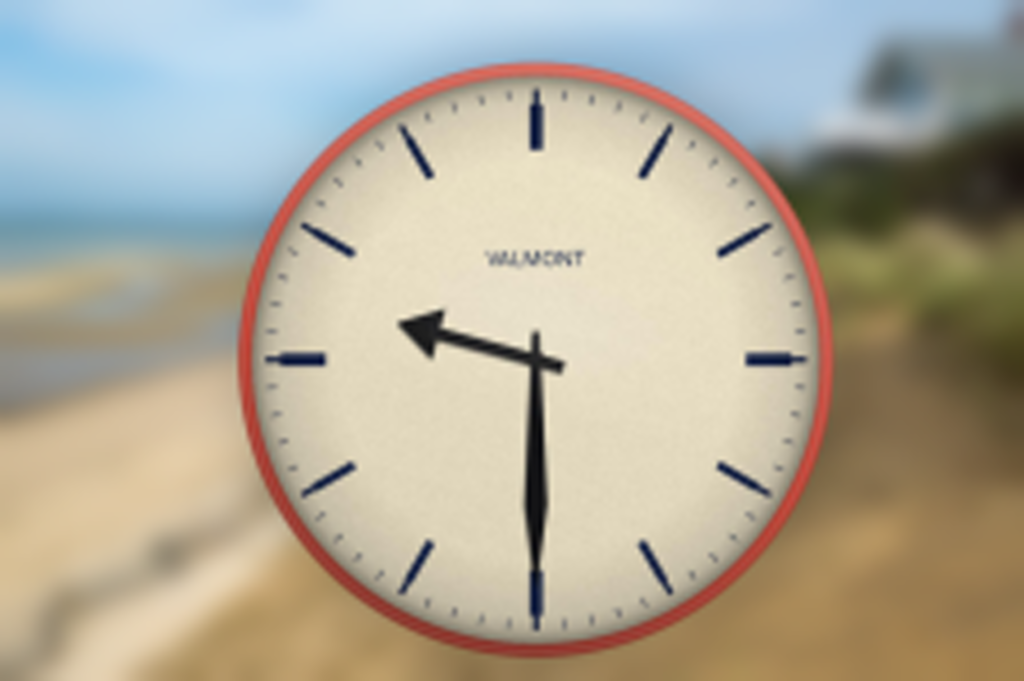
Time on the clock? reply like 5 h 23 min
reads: 9 h 30 min
